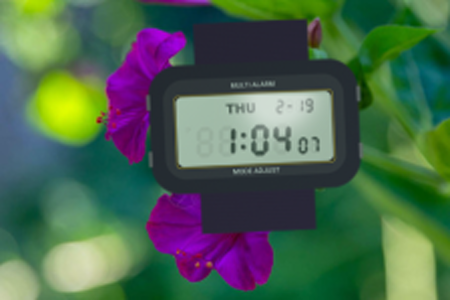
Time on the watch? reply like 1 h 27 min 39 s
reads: 1 h 04 min 07 s
